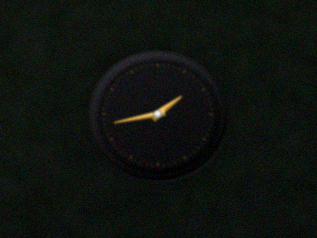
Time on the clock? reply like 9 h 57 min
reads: 1 h 43 min
